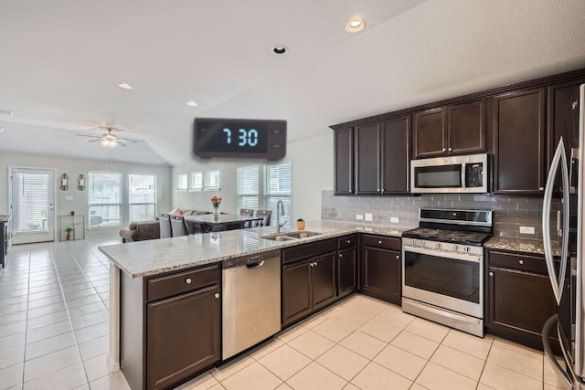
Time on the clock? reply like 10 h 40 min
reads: 7 h 30 min
